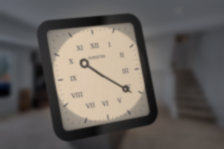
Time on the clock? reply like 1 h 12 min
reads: 10 h 21 min
